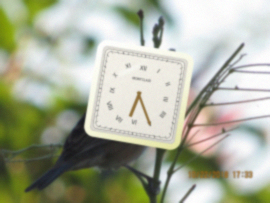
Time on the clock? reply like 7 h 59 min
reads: 6 h 25 min
